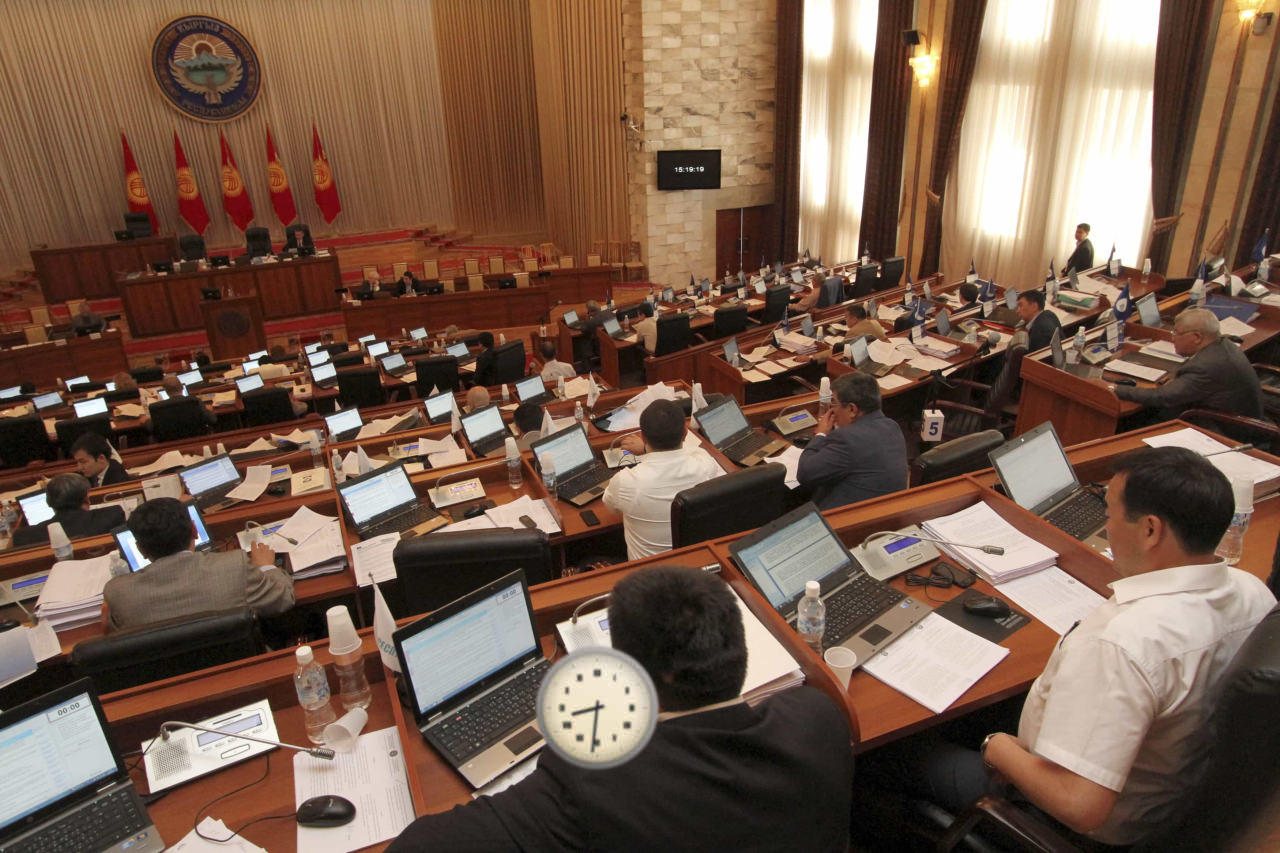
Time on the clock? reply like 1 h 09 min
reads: 8 h 31 min
